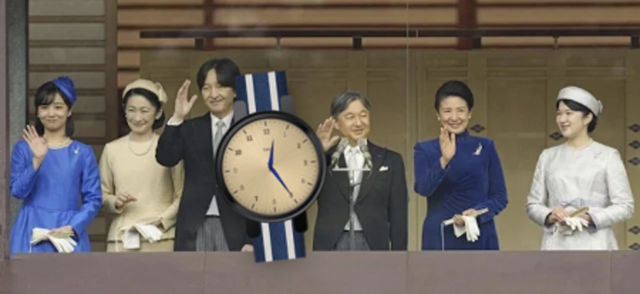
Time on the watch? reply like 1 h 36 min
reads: 12 h 25 min
